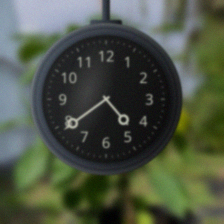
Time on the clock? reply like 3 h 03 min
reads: 4 h 39 min
